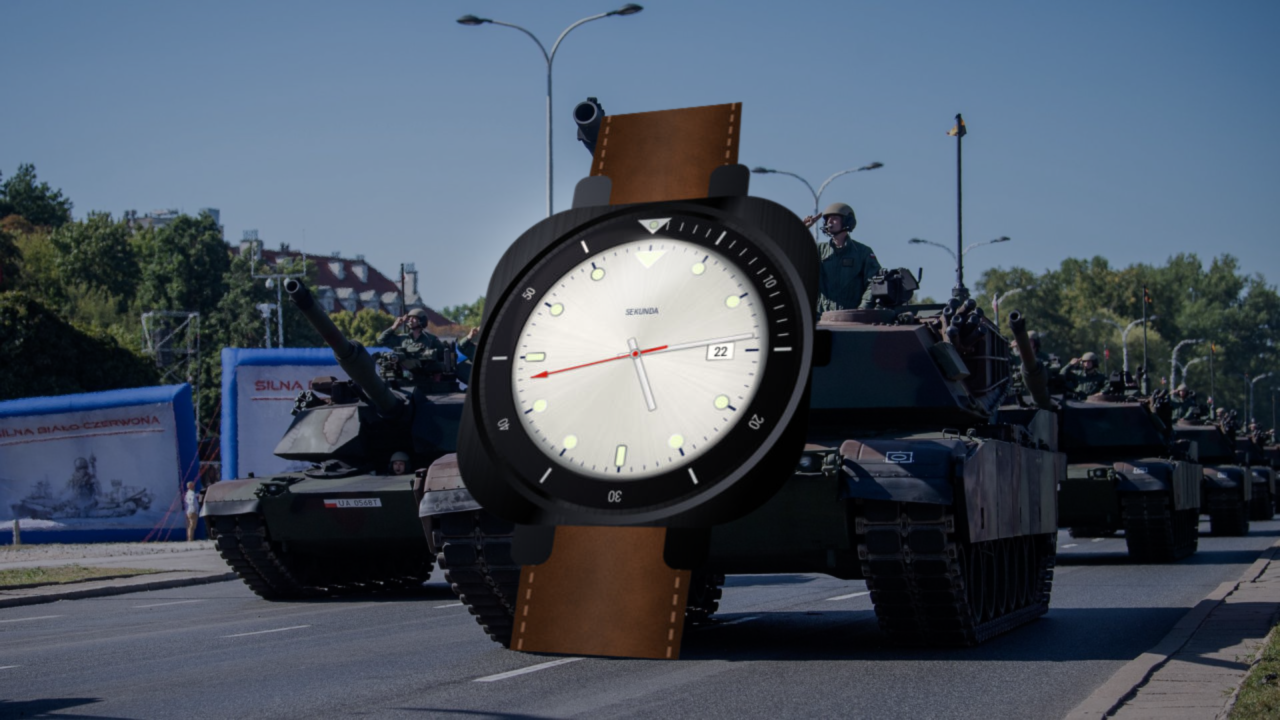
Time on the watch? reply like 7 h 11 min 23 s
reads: 5 h 13 min 43 s
